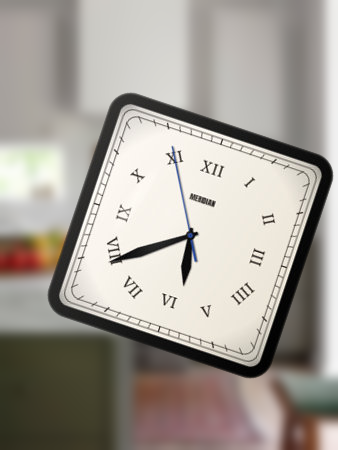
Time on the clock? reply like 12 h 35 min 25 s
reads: 5 h 38 min 55 s
